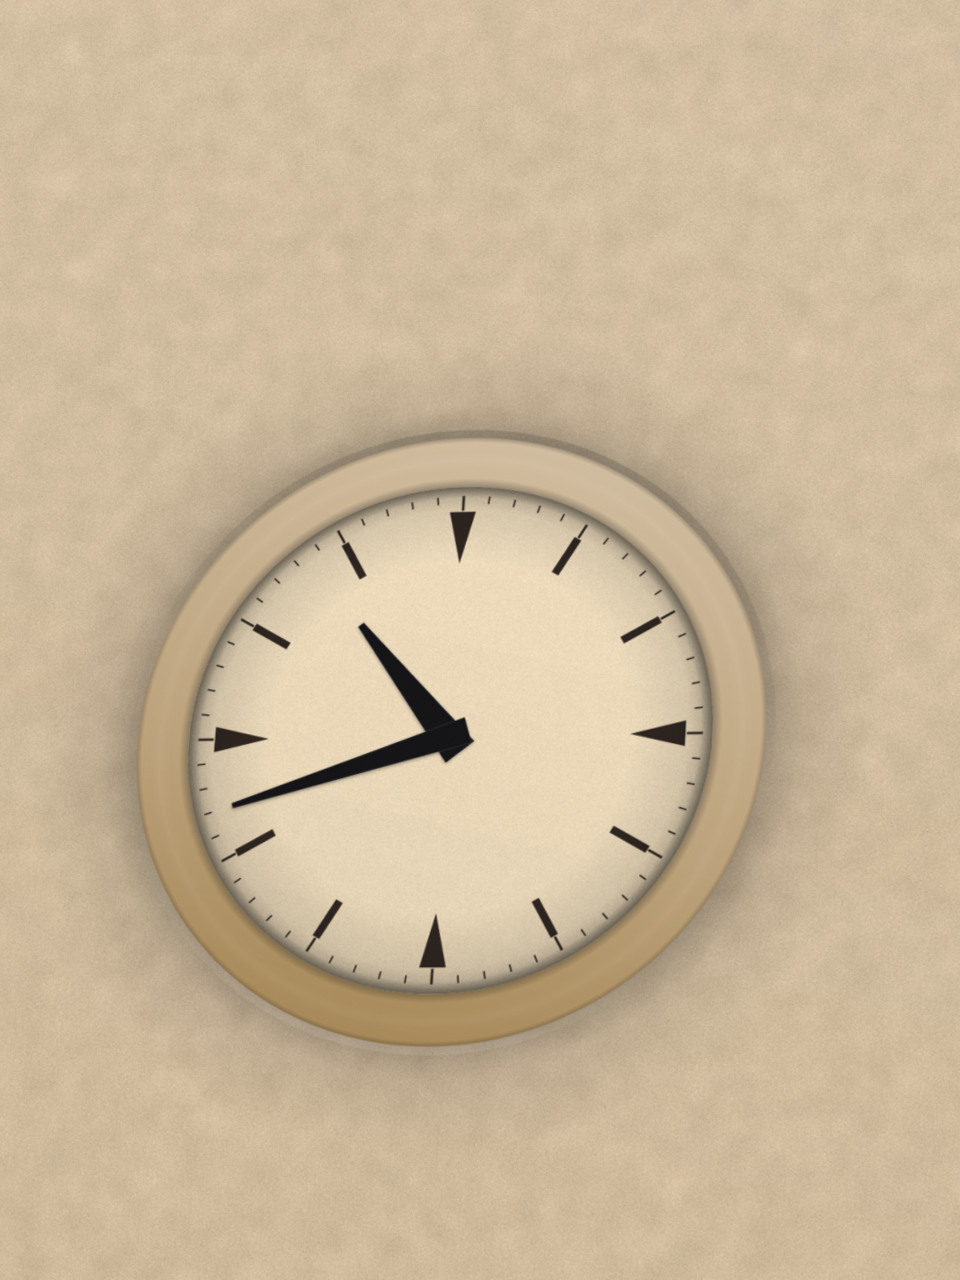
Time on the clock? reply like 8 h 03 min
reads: 10 h 42 min
